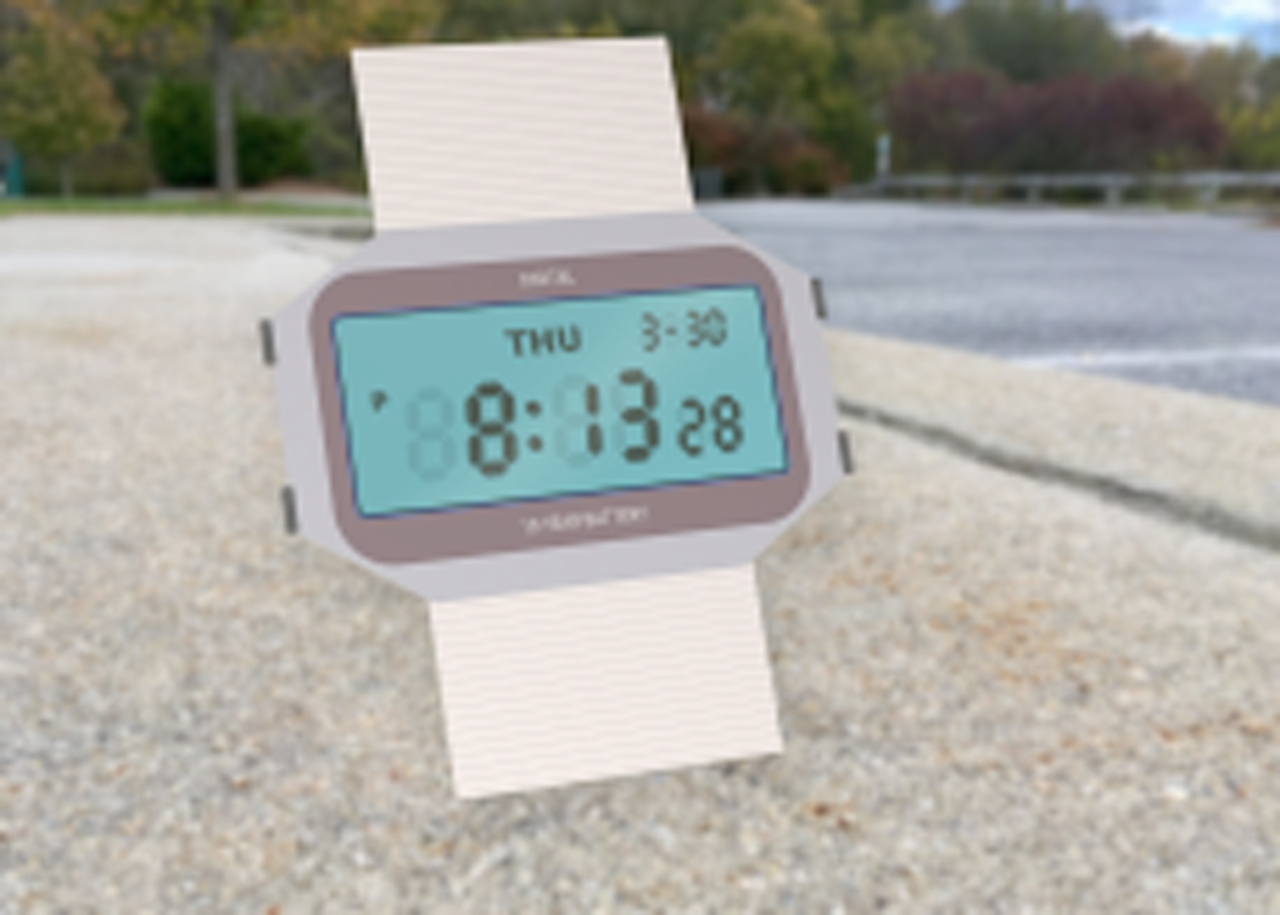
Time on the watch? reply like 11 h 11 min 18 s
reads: 8 h 13 min 28 s
